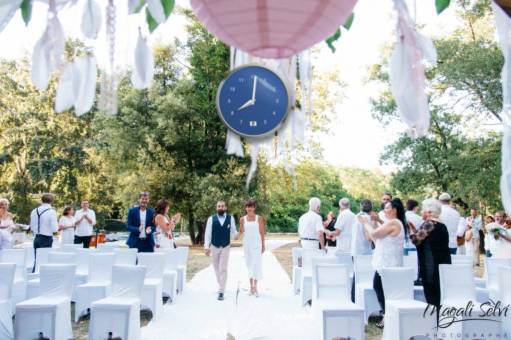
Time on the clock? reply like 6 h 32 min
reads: 8 h 01 min
